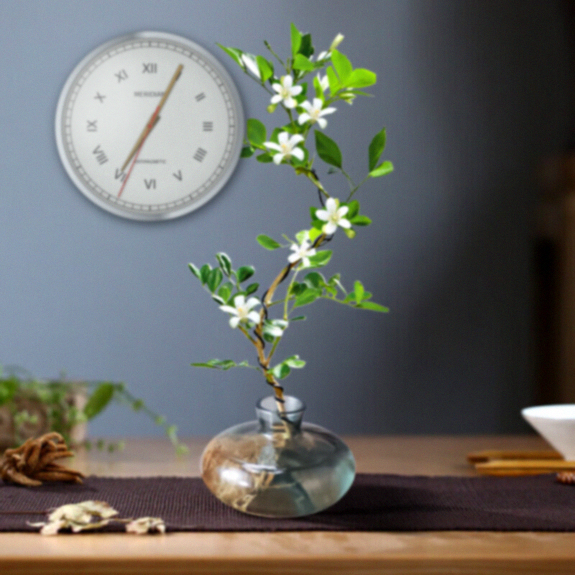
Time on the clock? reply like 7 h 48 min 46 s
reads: 7 h 04 min 34 s
